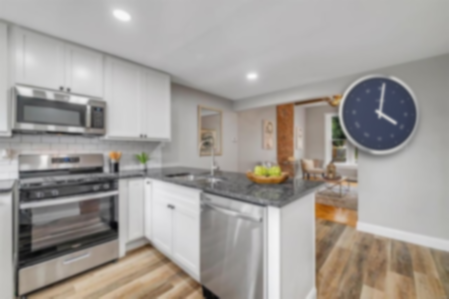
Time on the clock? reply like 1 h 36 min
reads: 4 h 01 min
